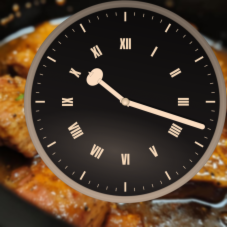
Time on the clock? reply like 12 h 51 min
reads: 10 h 18 min
